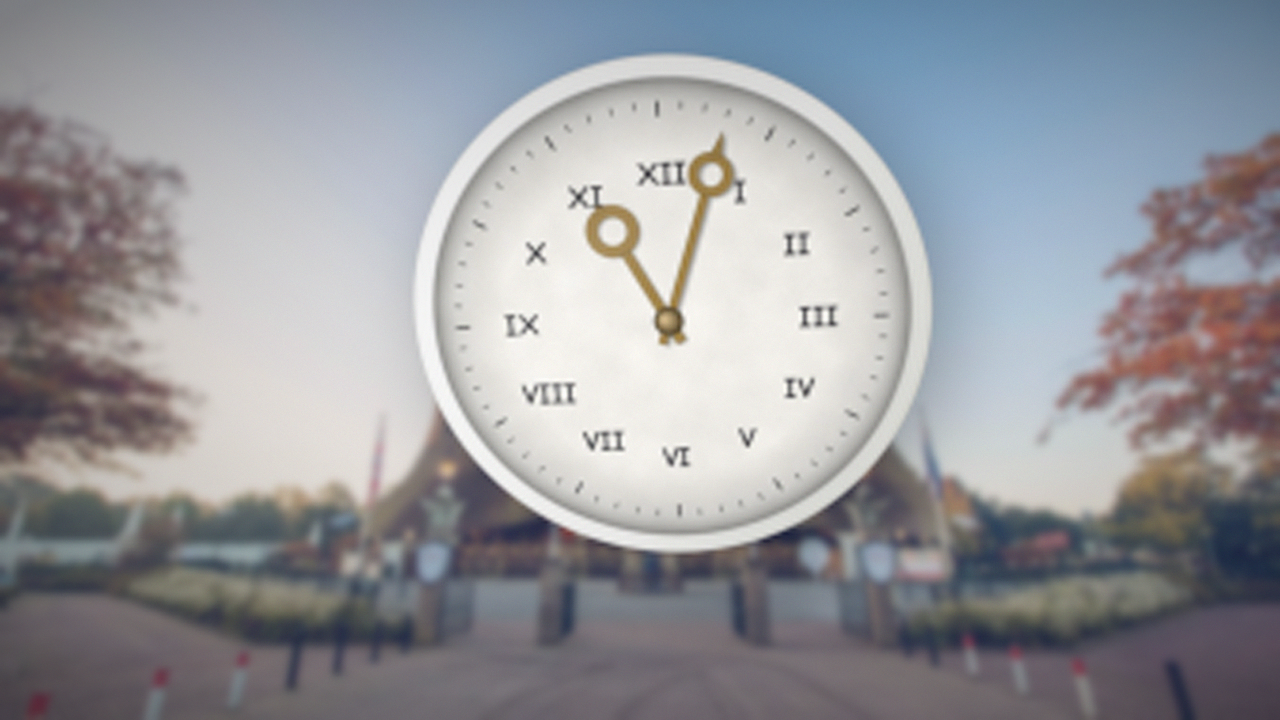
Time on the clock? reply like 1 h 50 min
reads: 11 h 03 min
